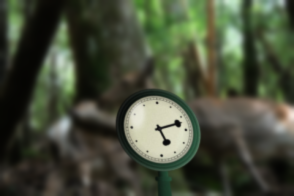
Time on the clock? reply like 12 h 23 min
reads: 5 h 12 min
